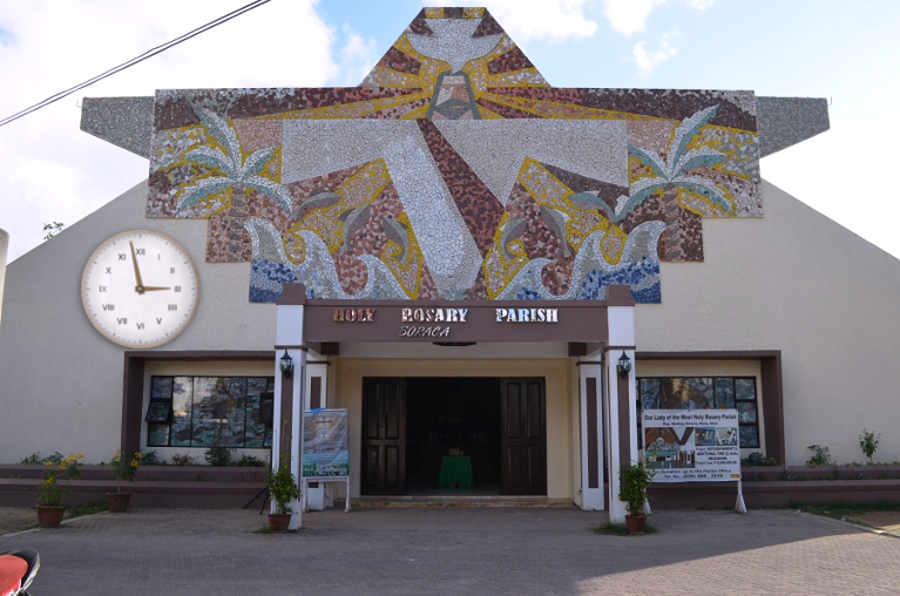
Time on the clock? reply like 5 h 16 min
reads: 2 h 58 min
